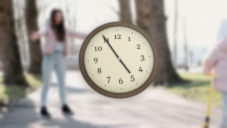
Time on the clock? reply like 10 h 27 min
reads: 4 h 55 min
